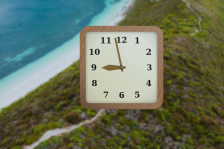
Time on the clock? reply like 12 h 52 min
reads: 8 h 58 min
